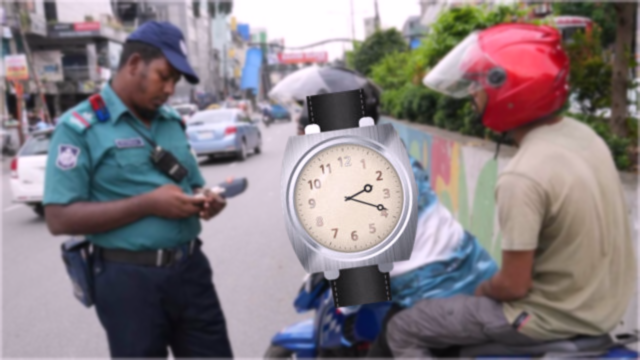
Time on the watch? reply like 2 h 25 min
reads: 2 h 19 min
